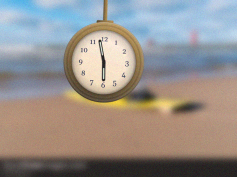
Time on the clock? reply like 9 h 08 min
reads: 5 h 58 min
